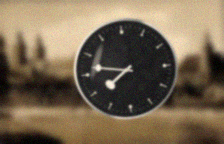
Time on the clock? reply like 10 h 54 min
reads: 7 h 47 min
